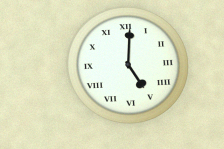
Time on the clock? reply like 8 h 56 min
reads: 5 h 01 min
